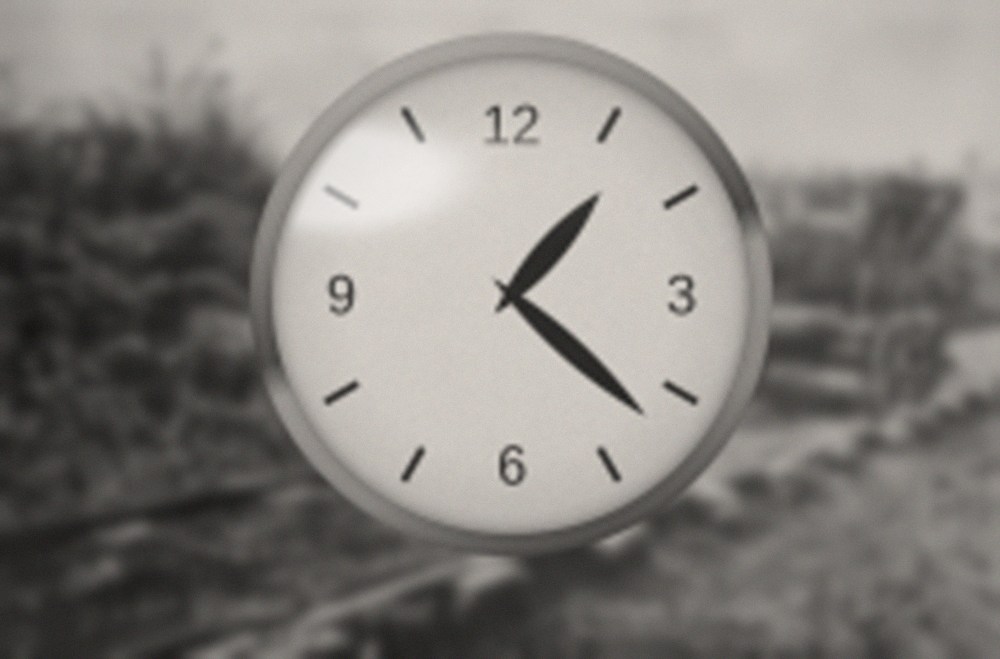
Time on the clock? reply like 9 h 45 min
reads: 1 h 22 min
